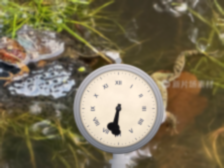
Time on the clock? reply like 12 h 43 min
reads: 6 h 31 min
